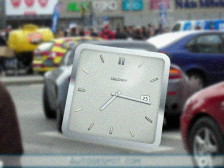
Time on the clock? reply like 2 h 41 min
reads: 7 h 16 min
